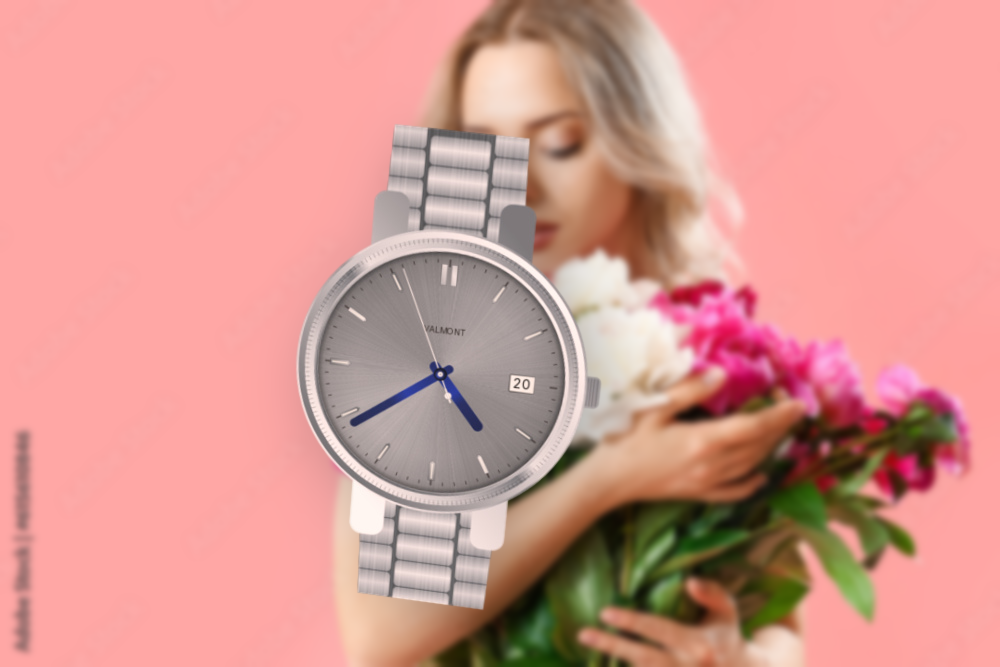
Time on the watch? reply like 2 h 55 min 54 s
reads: 4 h 38 min 56 s
